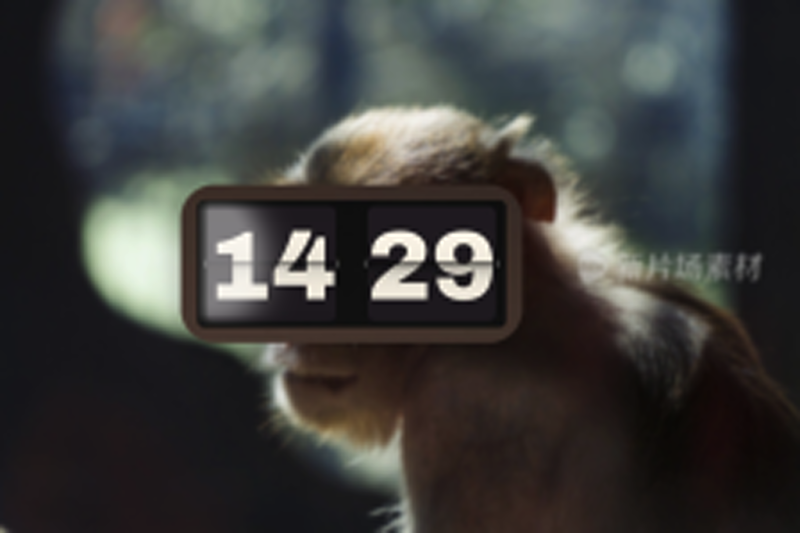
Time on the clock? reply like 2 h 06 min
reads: 14 h 29 min
